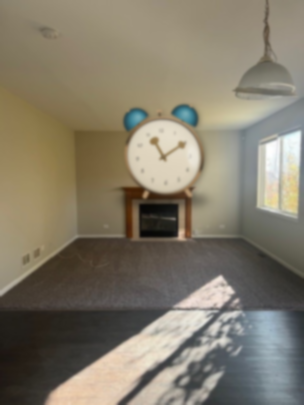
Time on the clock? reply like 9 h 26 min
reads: 11 h 10 min
